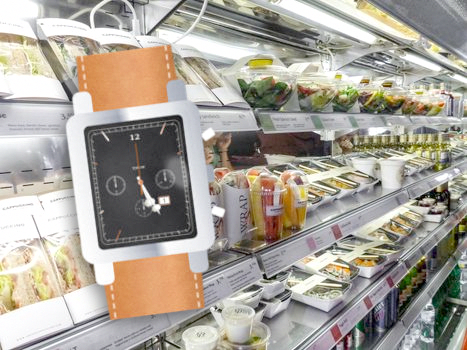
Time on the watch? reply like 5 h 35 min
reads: 5 h 26 min
